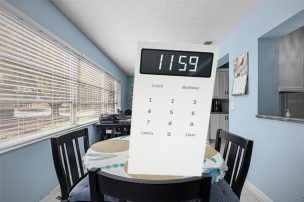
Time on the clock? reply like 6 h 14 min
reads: 11 h 59 min
